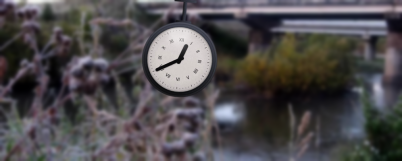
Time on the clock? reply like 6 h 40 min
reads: 12 h 40 min
